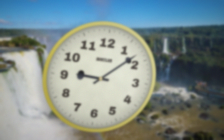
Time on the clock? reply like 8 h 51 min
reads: 9 h 08 min
